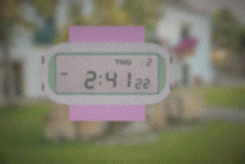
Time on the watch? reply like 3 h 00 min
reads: 2 h 41 min
